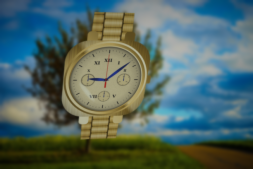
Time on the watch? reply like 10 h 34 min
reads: 9 h 08 min
